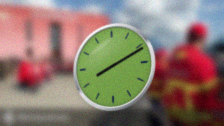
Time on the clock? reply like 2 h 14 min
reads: 8 h 11 min
